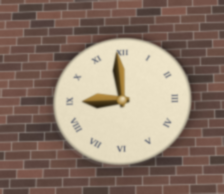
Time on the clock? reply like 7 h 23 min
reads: 8 h 59 min
